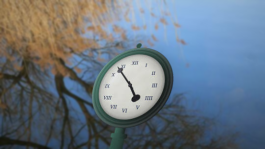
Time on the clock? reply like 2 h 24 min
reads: 4 h 53 min
